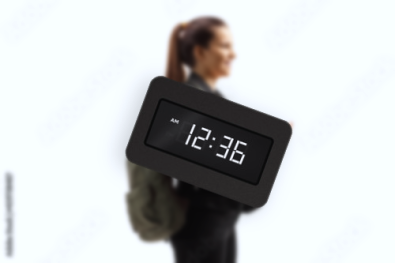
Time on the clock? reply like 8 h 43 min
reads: 12 h 36 min
